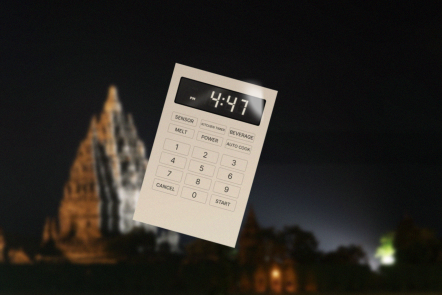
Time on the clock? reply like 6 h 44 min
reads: 4 h 47 min
